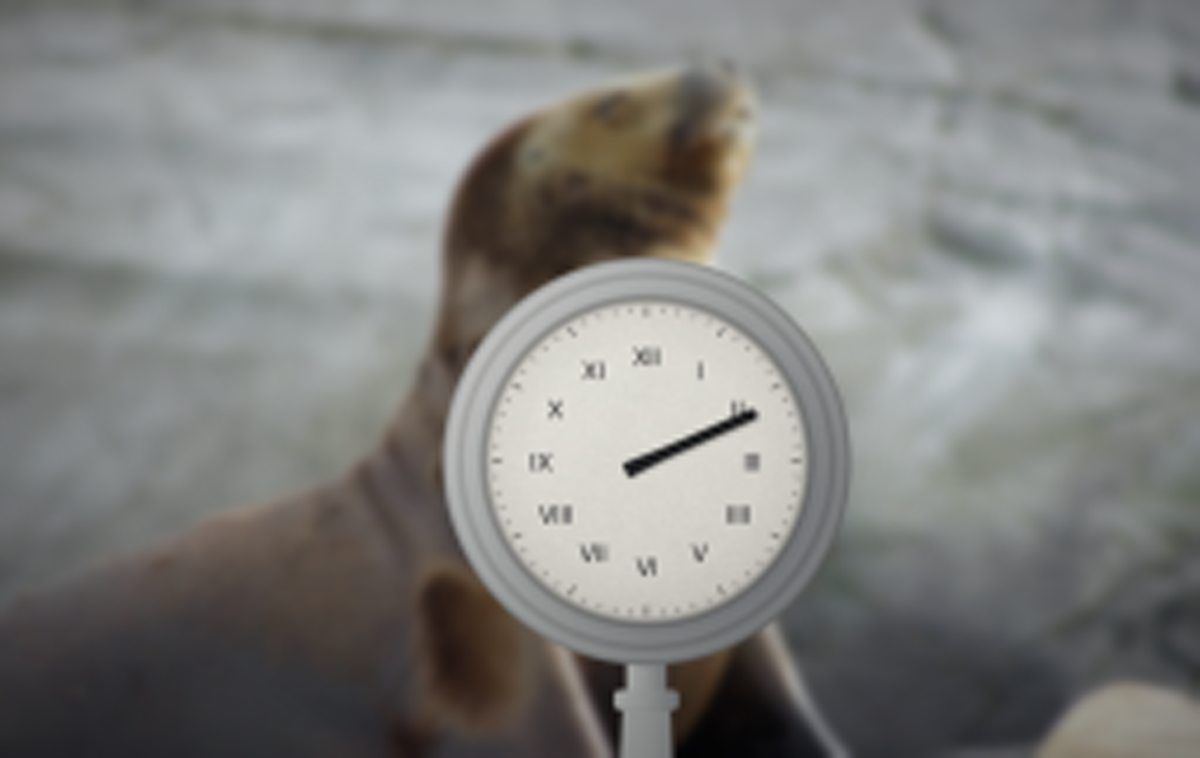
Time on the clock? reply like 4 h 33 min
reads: 2 h 11 min
